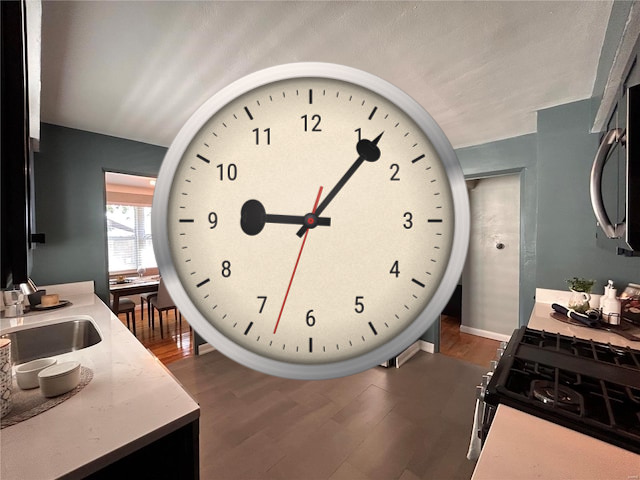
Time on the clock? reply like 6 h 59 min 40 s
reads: 9 h 06 min 33 s
